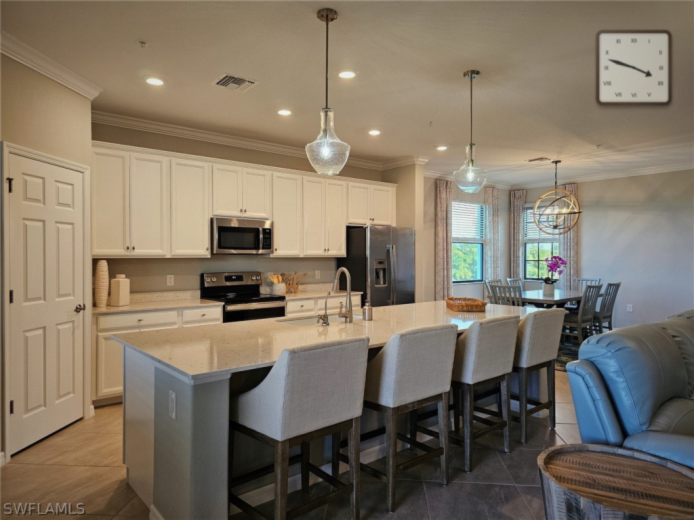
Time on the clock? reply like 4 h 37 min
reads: 3 h 48 min
